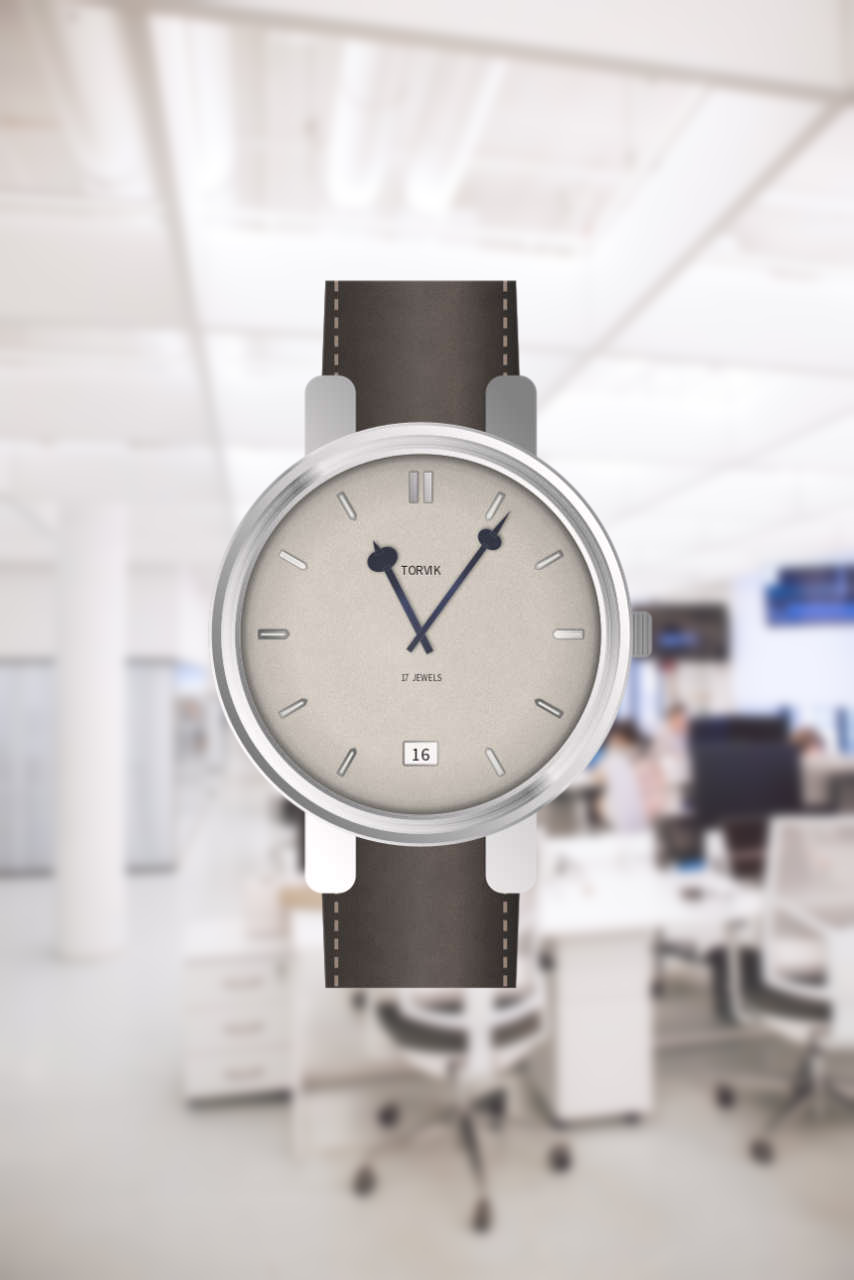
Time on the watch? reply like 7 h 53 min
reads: 11 h 06 min
